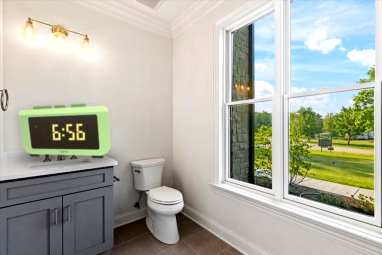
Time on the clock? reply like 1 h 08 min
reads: 6 h 56 min
